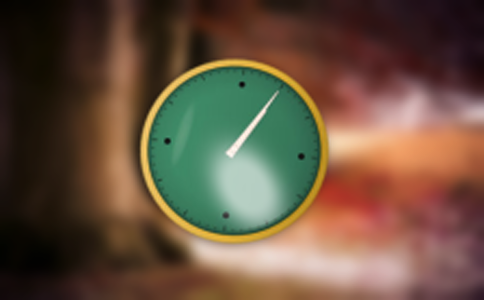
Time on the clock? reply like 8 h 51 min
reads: 1 h 05 min
